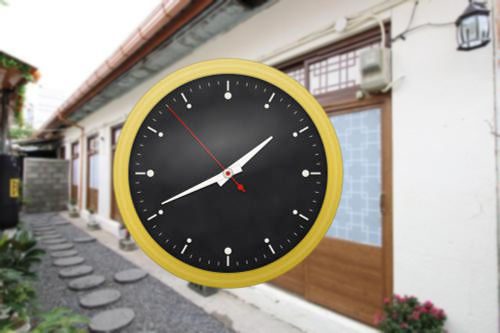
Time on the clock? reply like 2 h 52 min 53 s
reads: 1 h 40 min 53 s
